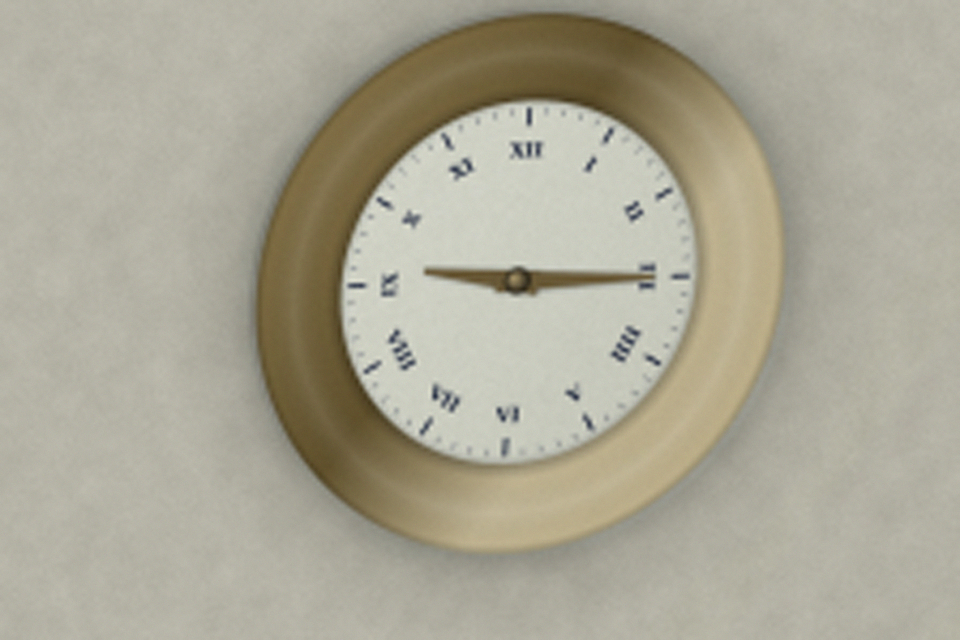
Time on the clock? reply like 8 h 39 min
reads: 9 h 15 min
